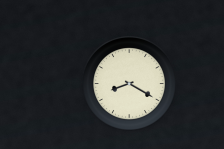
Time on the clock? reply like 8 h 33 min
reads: 8 h 20 min
